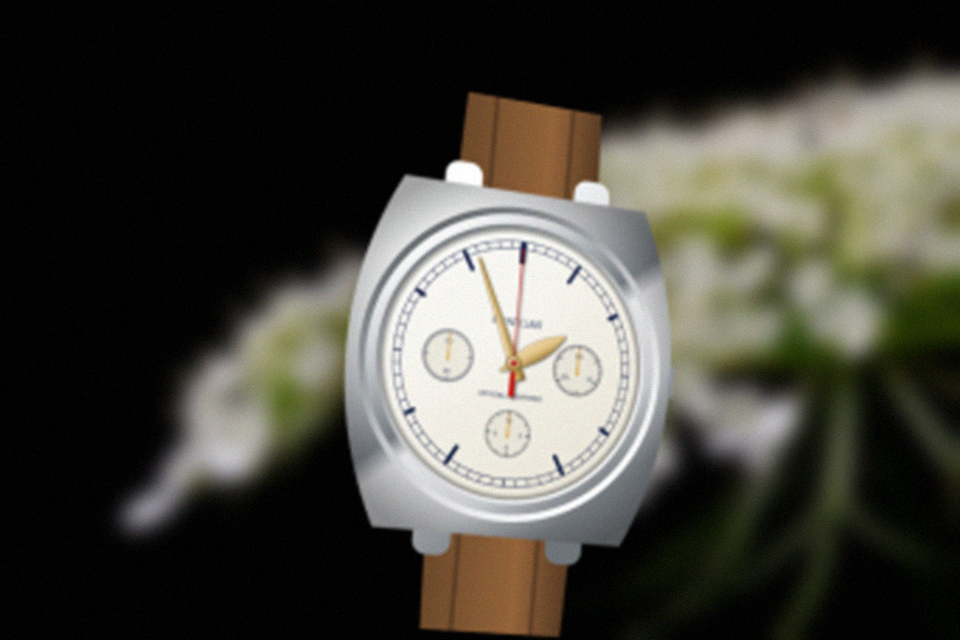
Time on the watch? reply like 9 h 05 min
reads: 1 h 56 min
